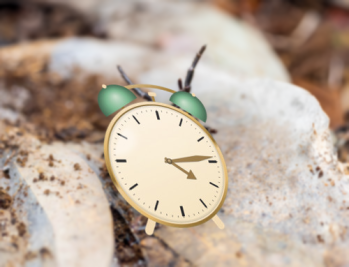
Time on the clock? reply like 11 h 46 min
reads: 4 h 14 min
